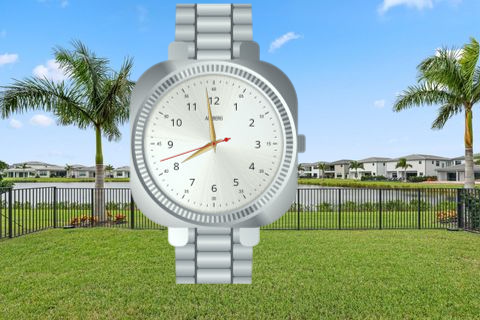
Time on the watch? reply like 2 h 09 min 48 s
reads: 7 h 58 min 42 s
